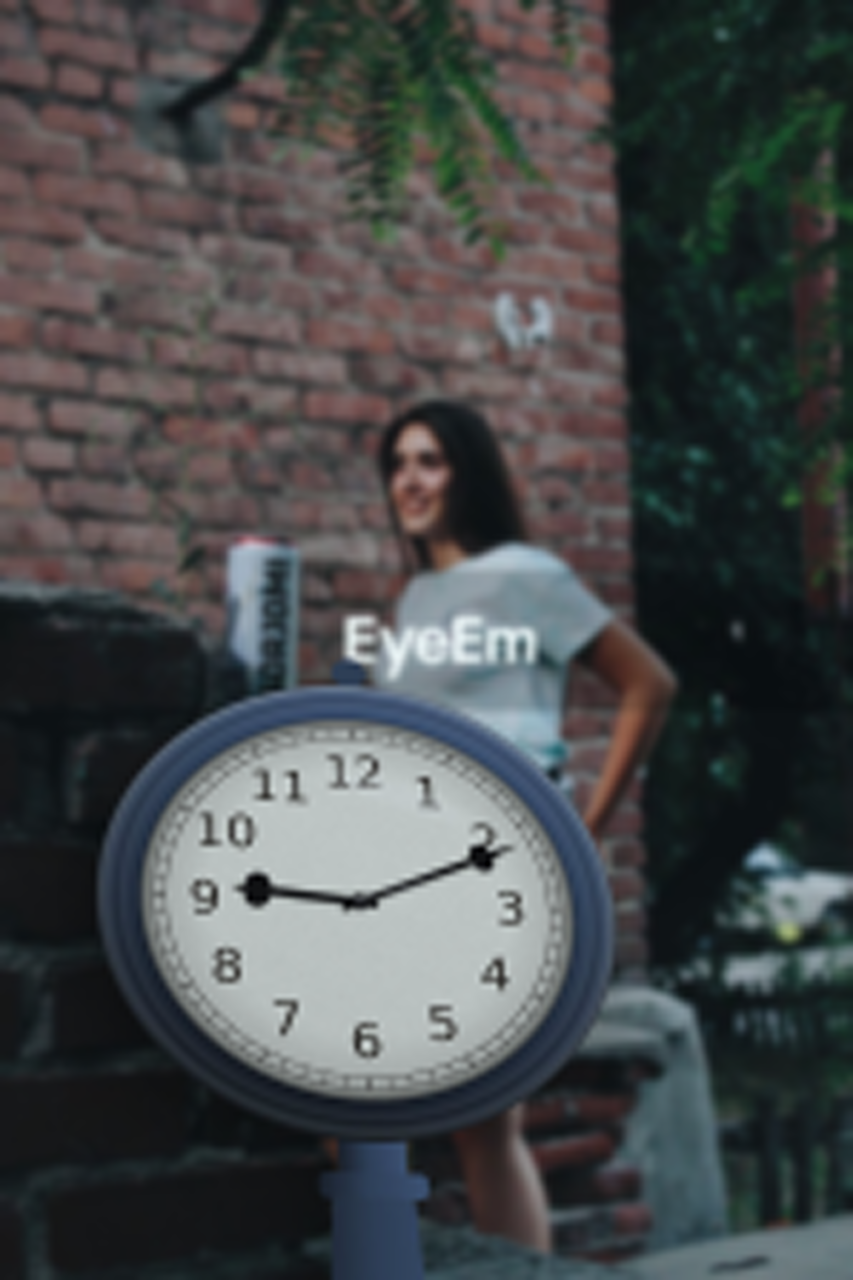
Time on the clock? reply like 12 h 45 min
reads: 9 h 11 min
